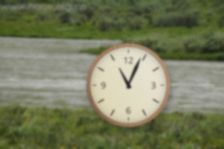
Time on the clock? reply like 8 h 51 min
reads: 11 h 04 min
